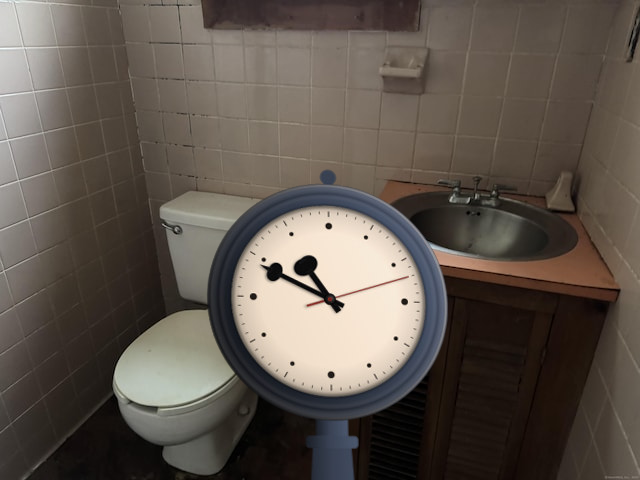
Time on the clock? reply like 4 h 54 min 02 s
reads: 10 h 49 min 12 s
